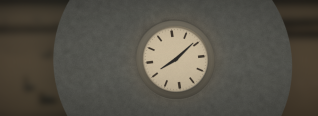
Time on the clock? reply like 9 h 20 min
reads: 8 h 09 min
